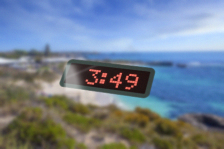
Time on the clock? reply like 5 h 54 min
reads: 3 h 49 min
